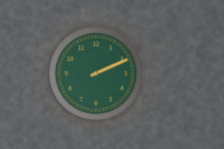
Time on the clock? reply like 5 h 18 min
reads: 2 h 11 min
